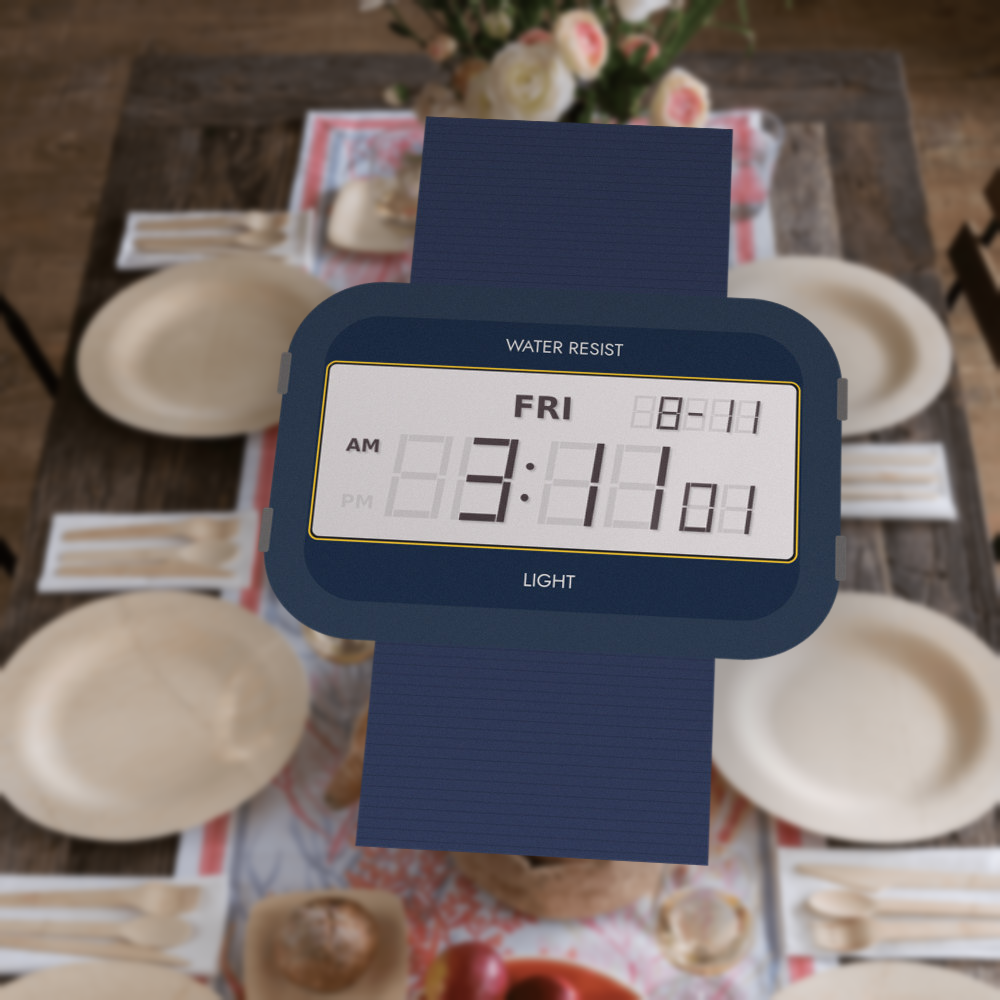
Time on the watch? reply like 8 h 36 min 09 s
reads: 3 h 11 min 01 s
